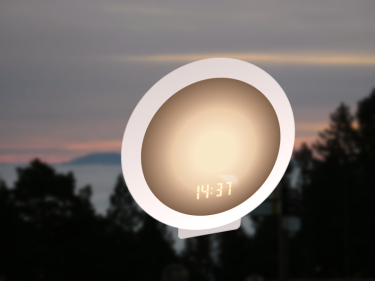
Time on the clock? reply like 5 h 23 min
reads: 14 h 37 min
